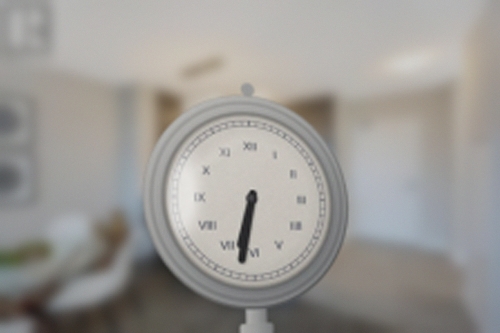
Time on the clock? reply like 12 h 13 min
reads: 6 h 32 min
